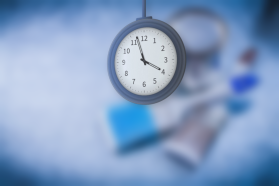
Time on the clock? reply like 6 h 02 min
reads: 3 h 57 min
